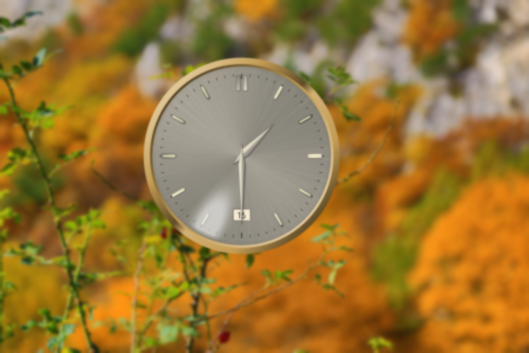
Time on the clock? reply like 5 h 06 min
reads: 1 h 30 min
